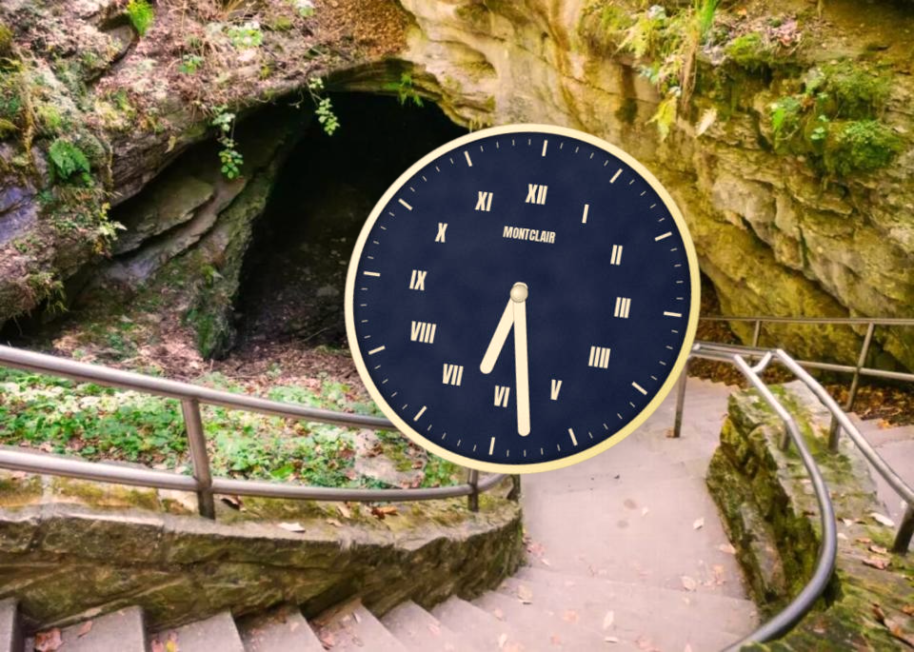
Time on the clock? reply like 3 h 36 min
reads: 6 h 28 min
